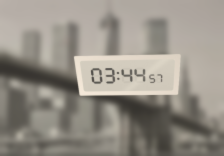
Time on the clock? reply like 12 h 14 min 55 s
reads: 3 h 44 min 57 s
